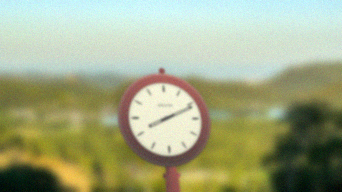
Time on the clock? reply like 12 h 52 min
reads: 8 h 11 min
